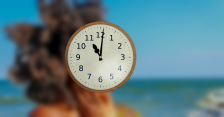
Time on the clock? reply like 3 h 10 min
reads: 11 h 01 min
